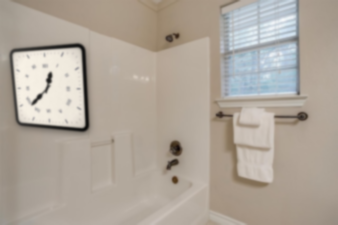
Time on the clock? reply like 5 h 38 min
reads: 12 h 38 min
